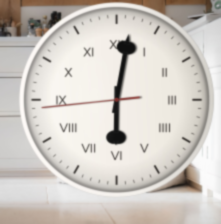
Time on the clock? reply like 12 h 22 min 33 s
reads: 6 h 01 min 44 s
